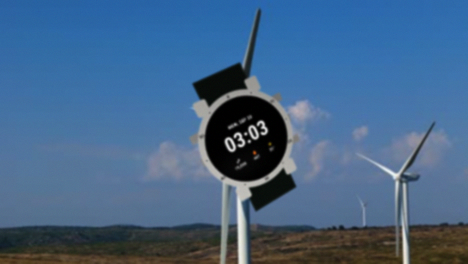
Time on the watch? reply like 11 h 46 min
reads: 3 h 03 min
